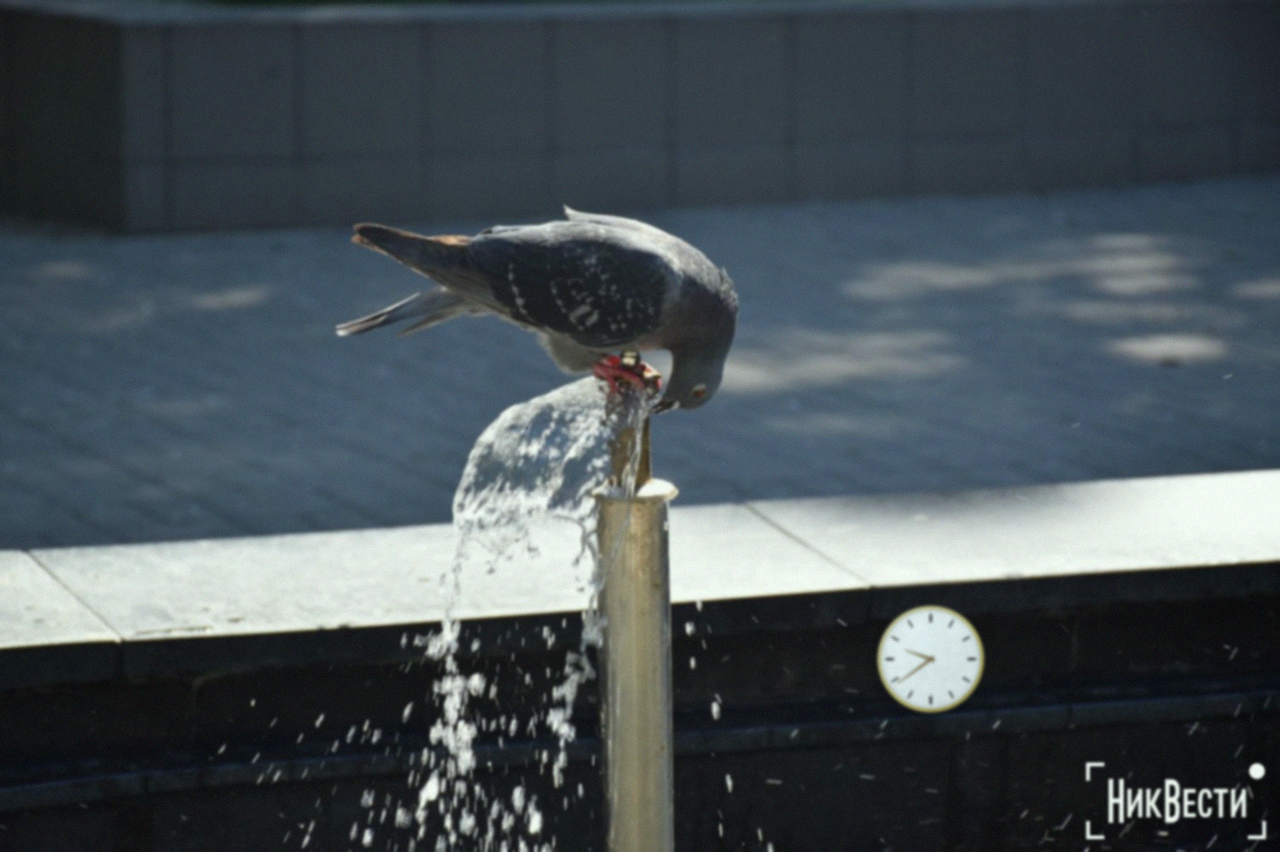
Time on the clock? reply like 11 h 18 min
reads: 9 h 39 min
